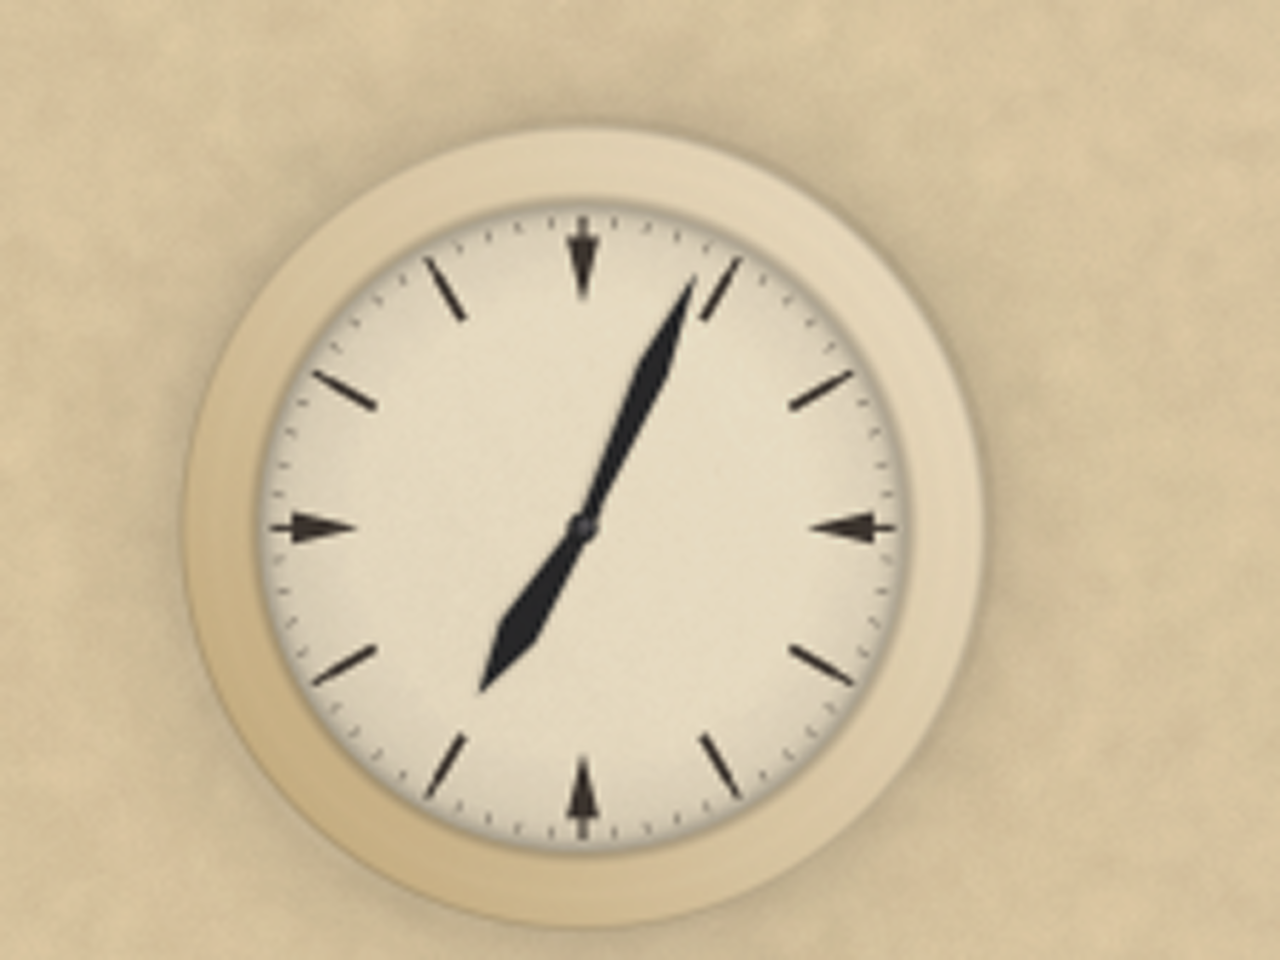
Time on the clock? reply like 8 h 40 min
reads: 7 h 04 min
